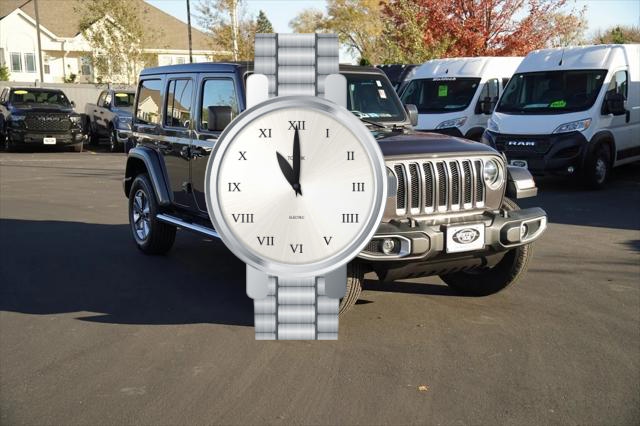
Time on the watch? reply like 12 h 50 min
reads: 11 h 00 min
